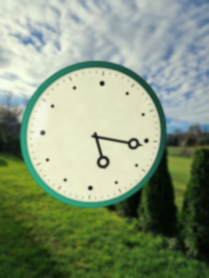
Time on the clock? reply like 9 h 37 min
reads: 5 h 16 min
